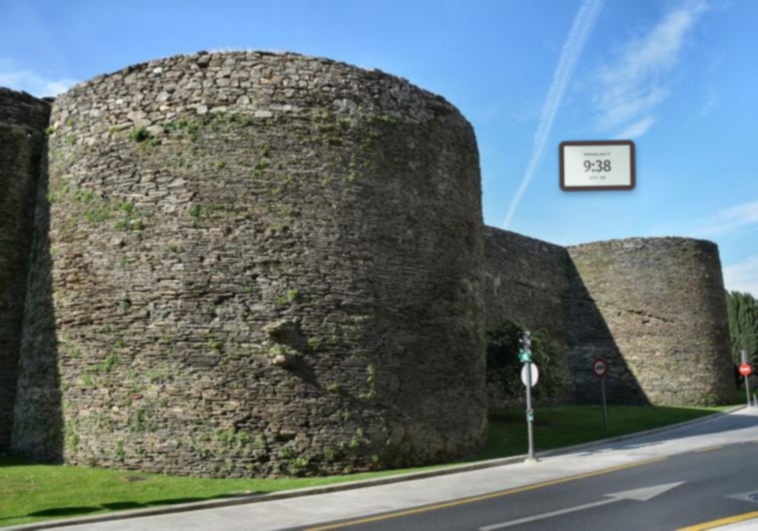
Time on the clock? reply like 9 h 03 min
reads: 9 h 38 min
